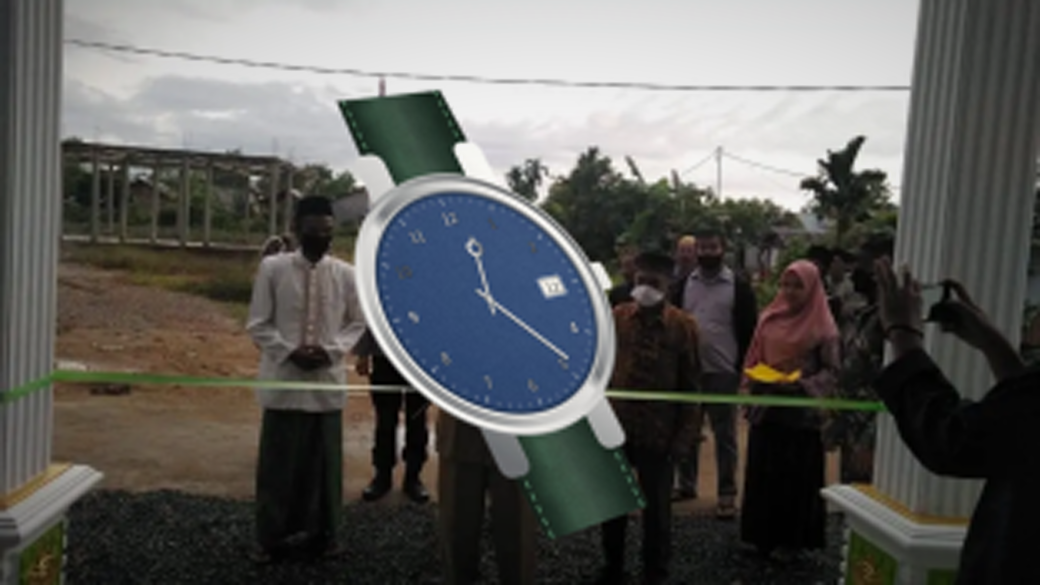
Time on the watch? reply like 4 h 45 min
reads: 12 h 24 min
